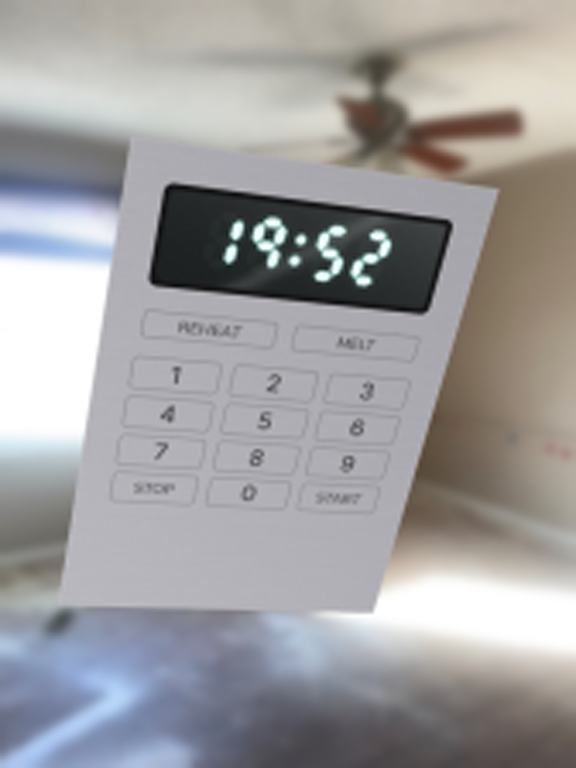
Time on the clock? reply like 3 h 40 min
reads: 19 h 52 min
